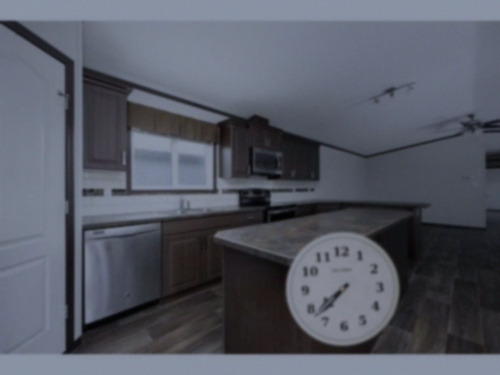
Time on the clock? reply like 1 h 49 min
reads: 7 h 38 min
